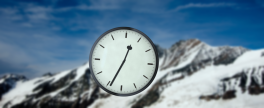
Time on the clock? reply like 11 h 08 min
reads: 12 h 34 min
